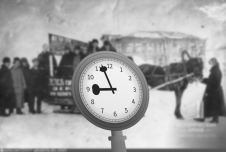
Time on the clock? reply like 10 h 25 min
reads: 8 h 57 min
